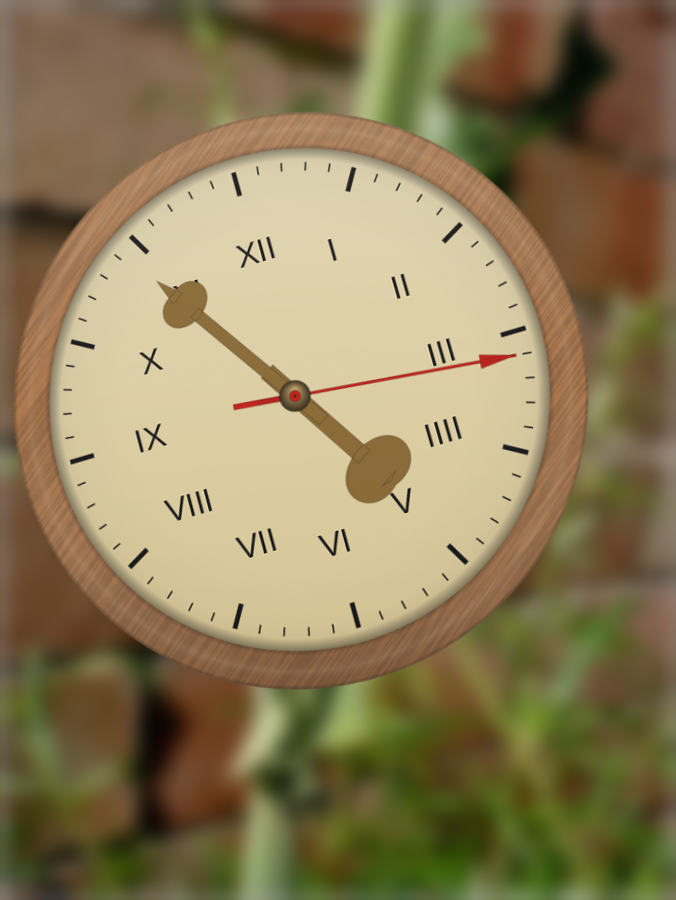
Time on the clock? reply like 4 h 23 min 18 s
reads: 4 h 54 min 16 s
